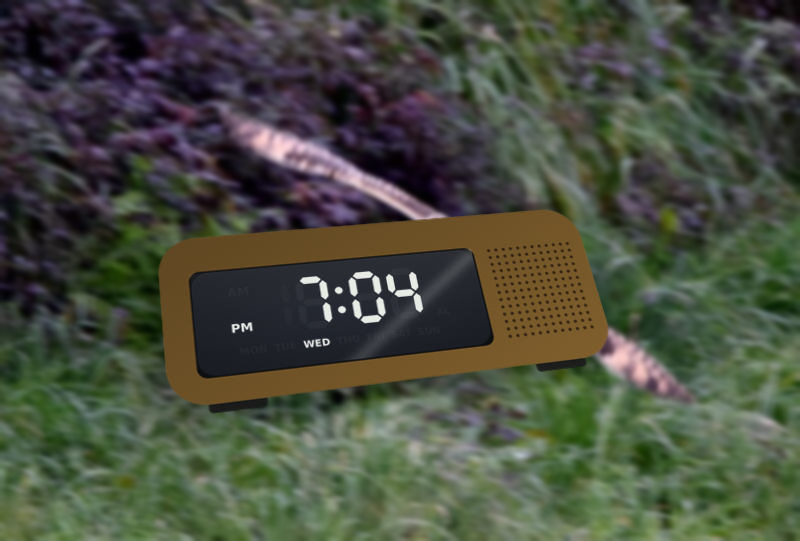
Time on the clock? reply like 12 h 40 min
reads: 7 h 04 min
